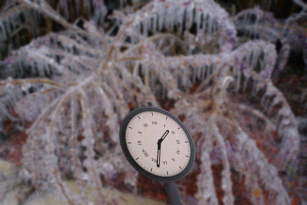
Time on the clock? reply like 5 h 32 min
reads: 1 h 33 min
